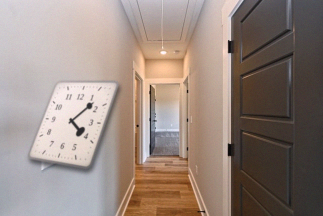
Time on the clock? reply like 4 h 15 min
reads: 4 h 07 min
